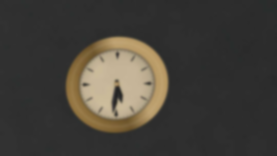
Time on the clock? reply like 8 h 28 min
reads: 5 h 31 min
